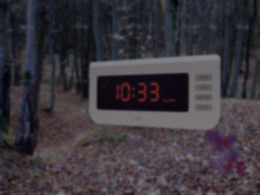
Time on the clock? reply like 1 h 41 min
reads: 10 h 33 min
